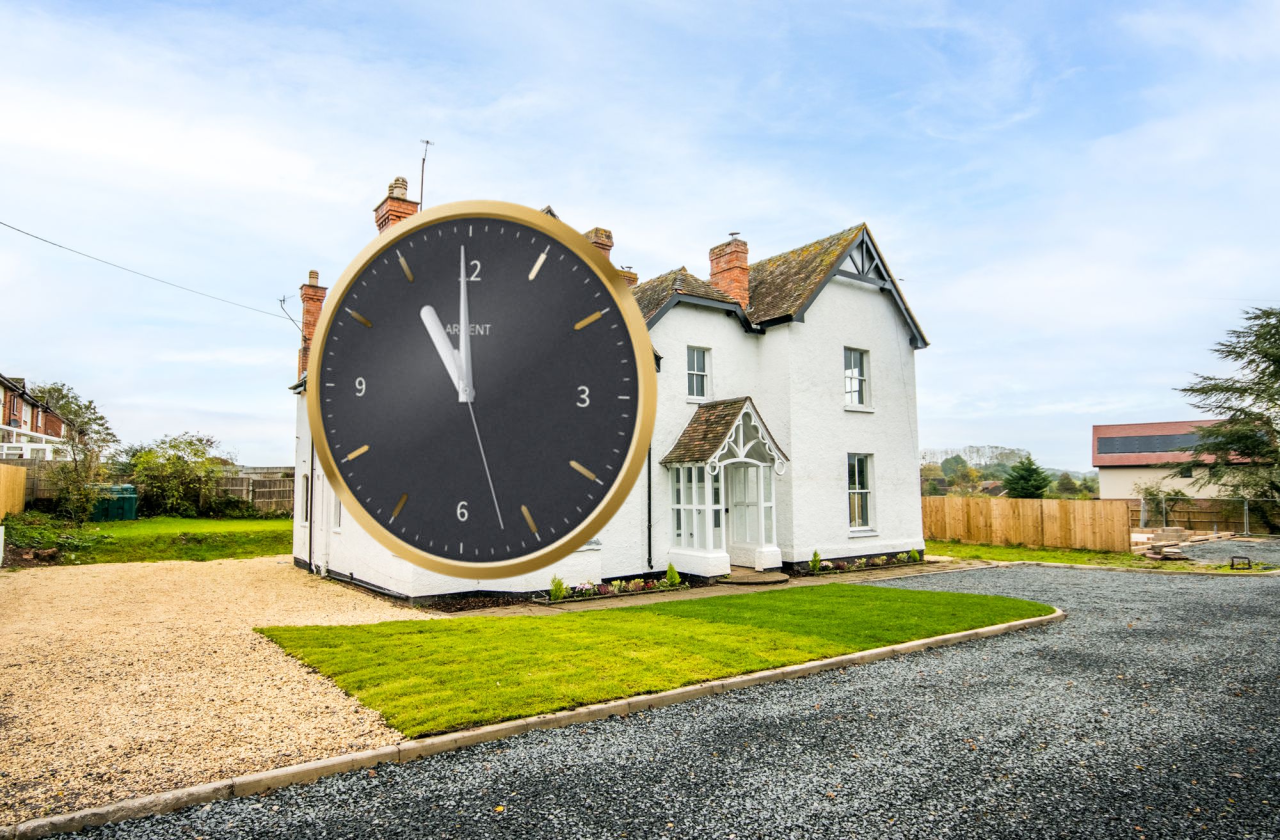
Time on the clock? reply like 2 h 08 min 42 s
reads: 10 h 59 min 27 s
